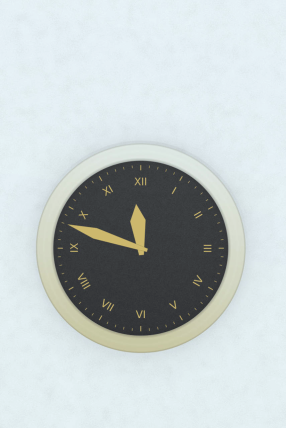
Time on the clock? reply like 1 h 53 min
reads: 11 h 48 min
